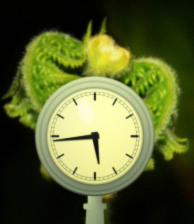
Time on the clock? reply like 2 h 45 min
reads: 5 h 44 min
